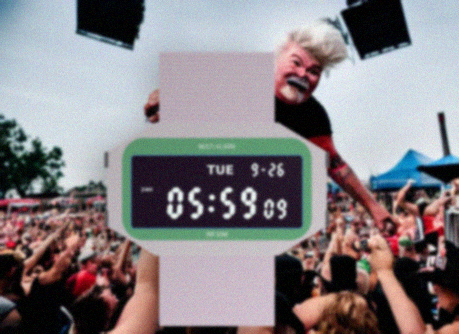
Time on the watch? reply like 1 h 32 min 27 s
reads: 5 h 59 min 09 s
